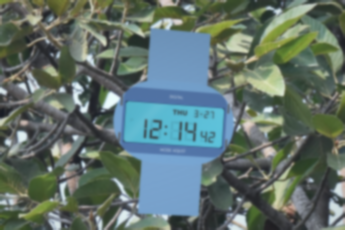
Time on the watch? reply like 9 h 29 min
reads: 12 h 14 min
